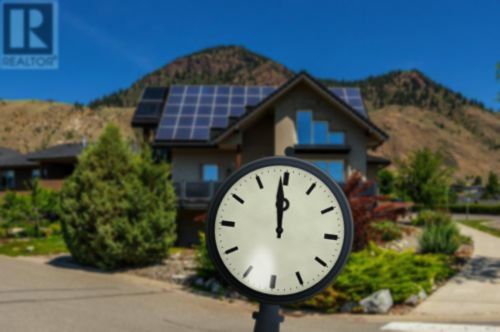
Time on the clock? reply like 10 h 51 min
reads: 11 h 59 min
